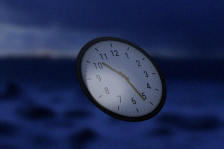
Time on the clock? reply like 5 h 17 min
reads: 10 h 26 min
